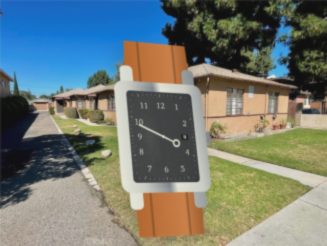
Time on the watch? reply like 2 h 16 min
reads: 3 h 49 min
